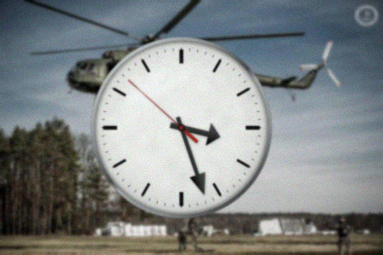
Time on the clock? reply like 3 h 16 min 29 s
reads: 3 h 26 min 52 s
